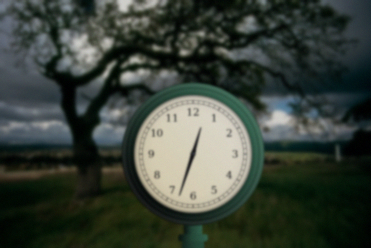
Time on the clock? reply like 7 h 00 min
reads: 12 h 33 min
